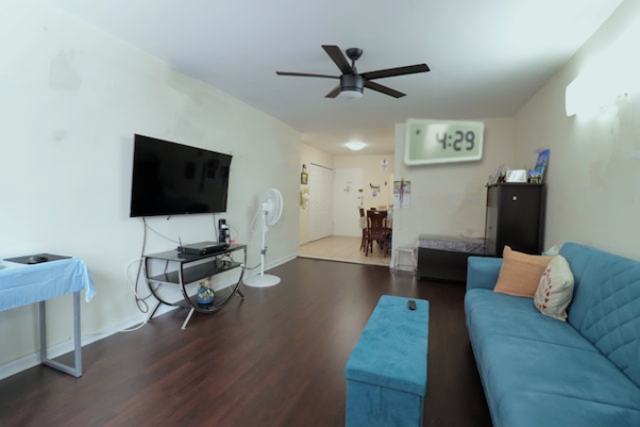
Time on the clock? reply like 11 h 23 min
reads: 4 h 29 min
